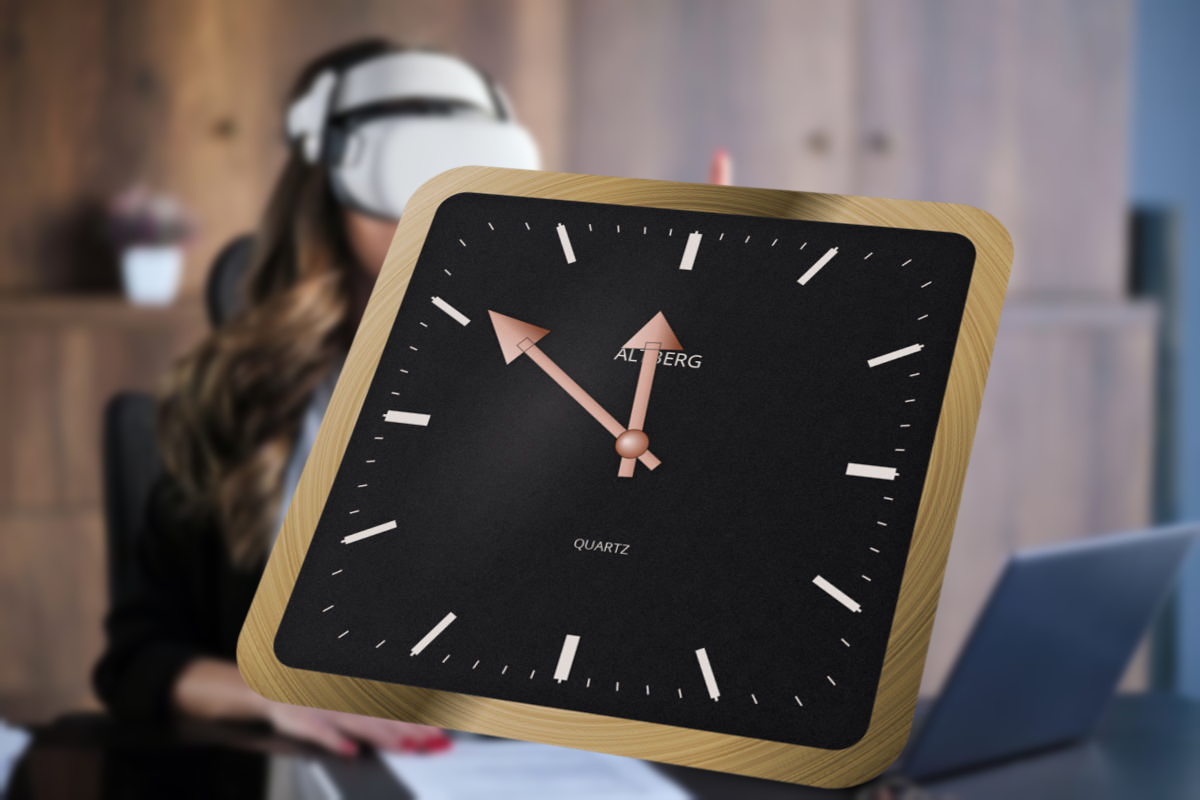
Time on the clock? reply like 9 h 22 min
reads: 11 h 51 min
